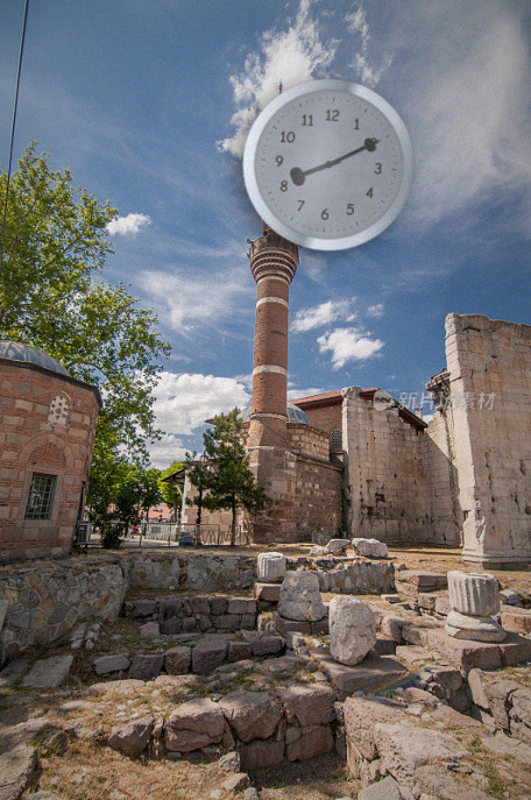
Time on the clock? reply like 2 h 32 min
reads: 8 h 10 min
